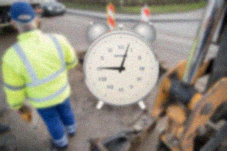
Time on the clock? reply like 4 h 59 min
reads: 9 h 03 min
